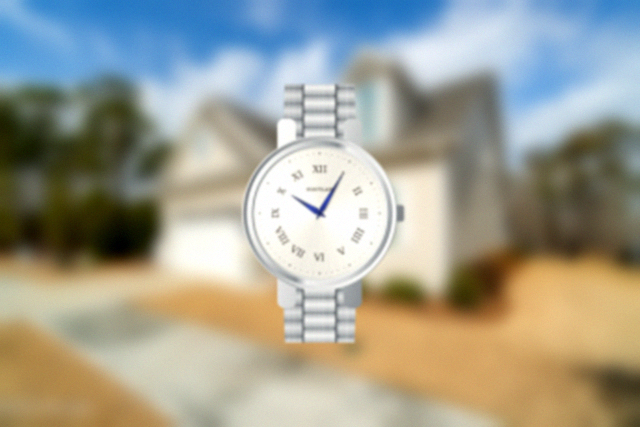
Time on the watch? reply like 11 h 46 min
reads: 10 h 05 min
